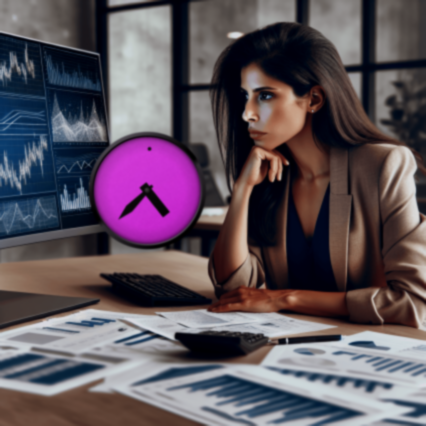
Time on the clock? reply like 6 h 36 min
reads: 4 h 37 min
